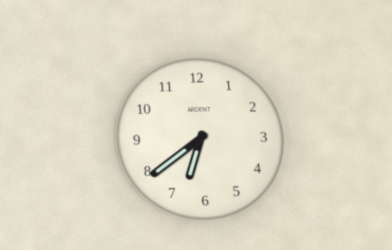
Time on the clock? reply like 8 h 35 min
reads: 6 h 39 min
